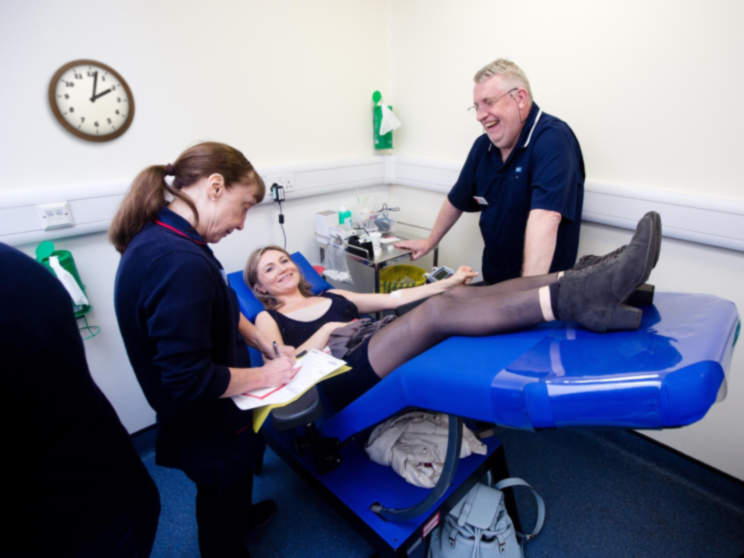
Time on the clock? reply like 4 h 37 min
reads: 2 h 02 min
